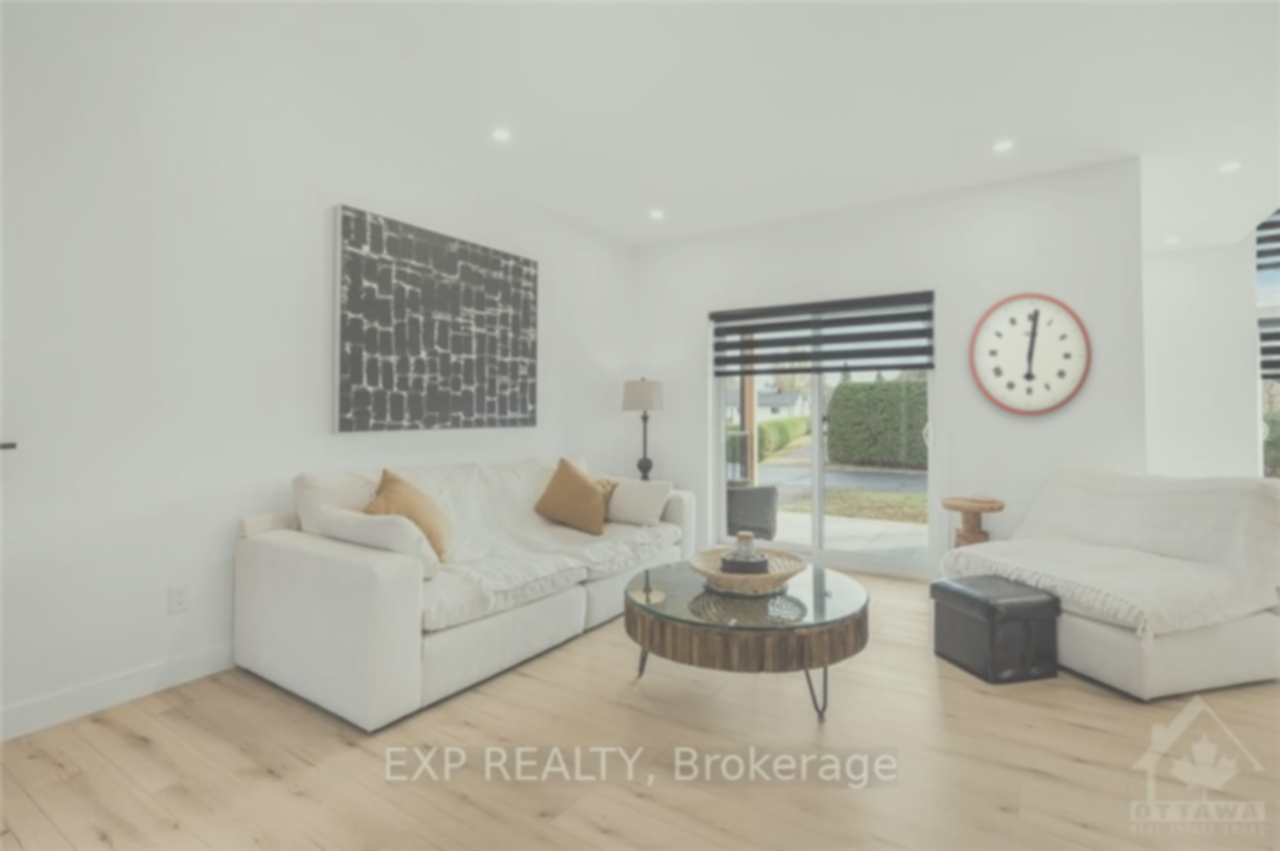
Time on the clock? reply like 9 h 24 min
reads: 6 h 01 min
